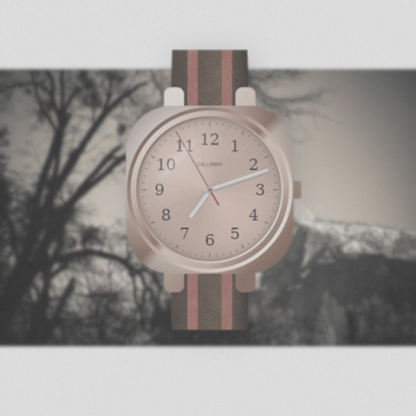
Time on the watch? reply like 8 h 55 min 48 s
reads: 7 h 11 min 55 s
